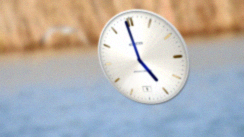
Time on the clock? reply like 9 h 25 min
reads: 4 h 59 min
